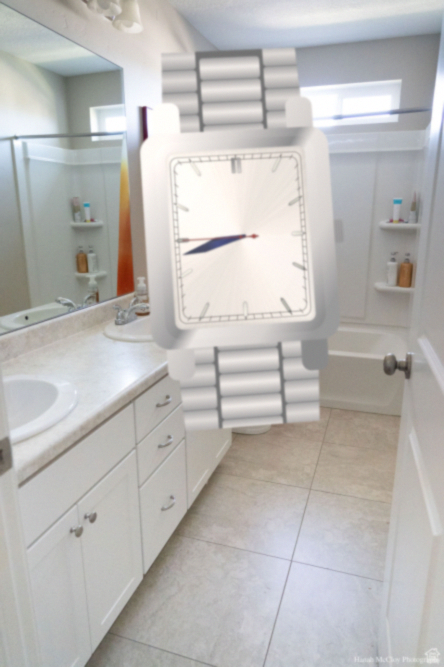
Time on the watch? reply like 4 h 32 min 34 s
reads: 8 h 42 min 45 s
